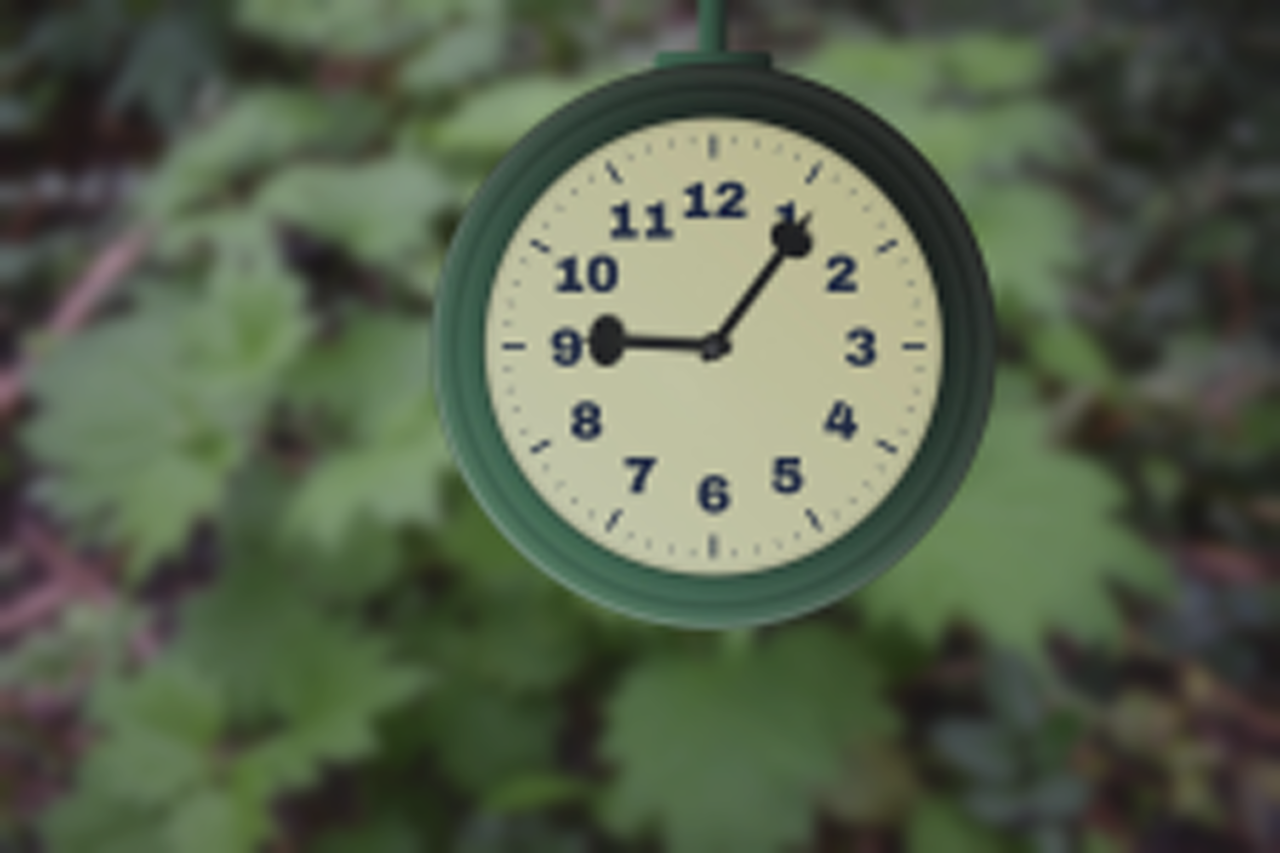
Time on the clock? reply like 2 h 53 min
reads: 9 h 06 min
